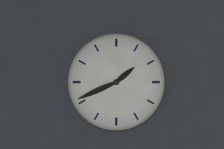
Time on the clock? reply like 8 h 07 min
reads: 1 h 41 min
